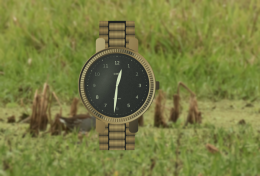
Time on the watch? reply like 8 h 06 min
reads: 12 h 31 min
